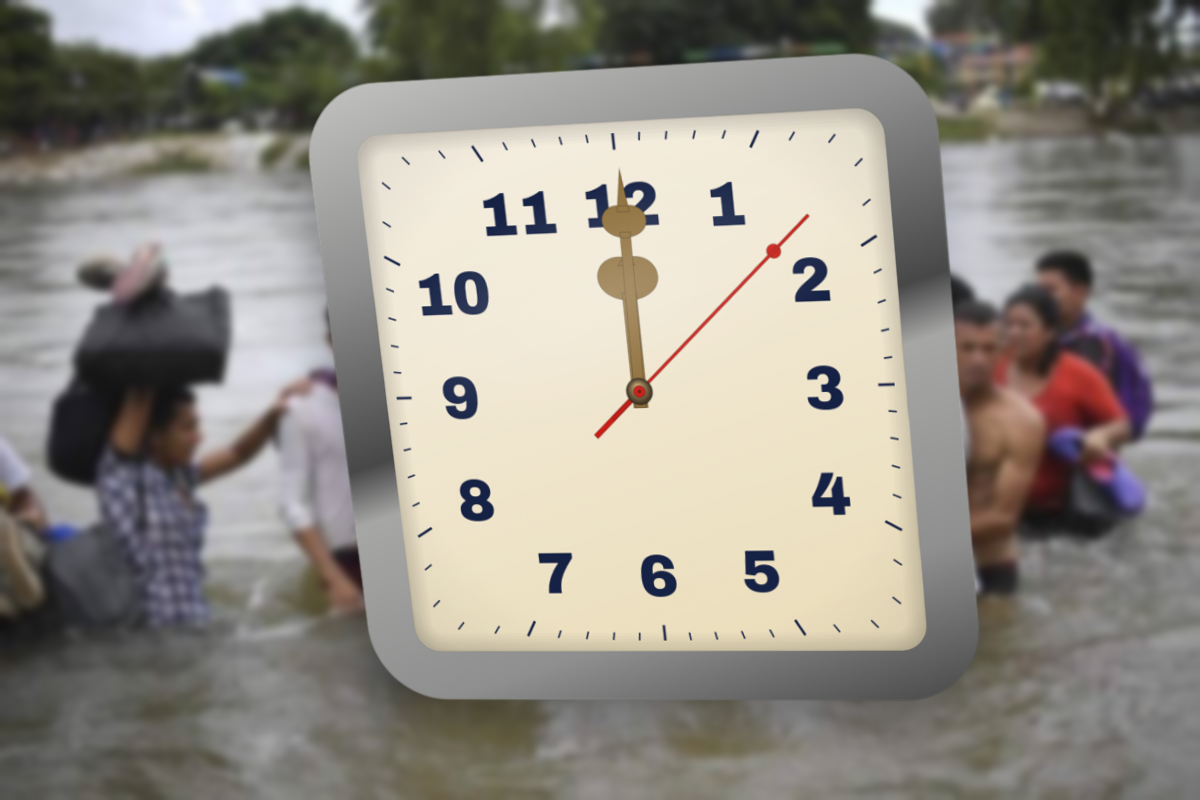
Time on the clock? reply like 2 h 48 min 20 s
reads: 12 h 00 min 08 s
